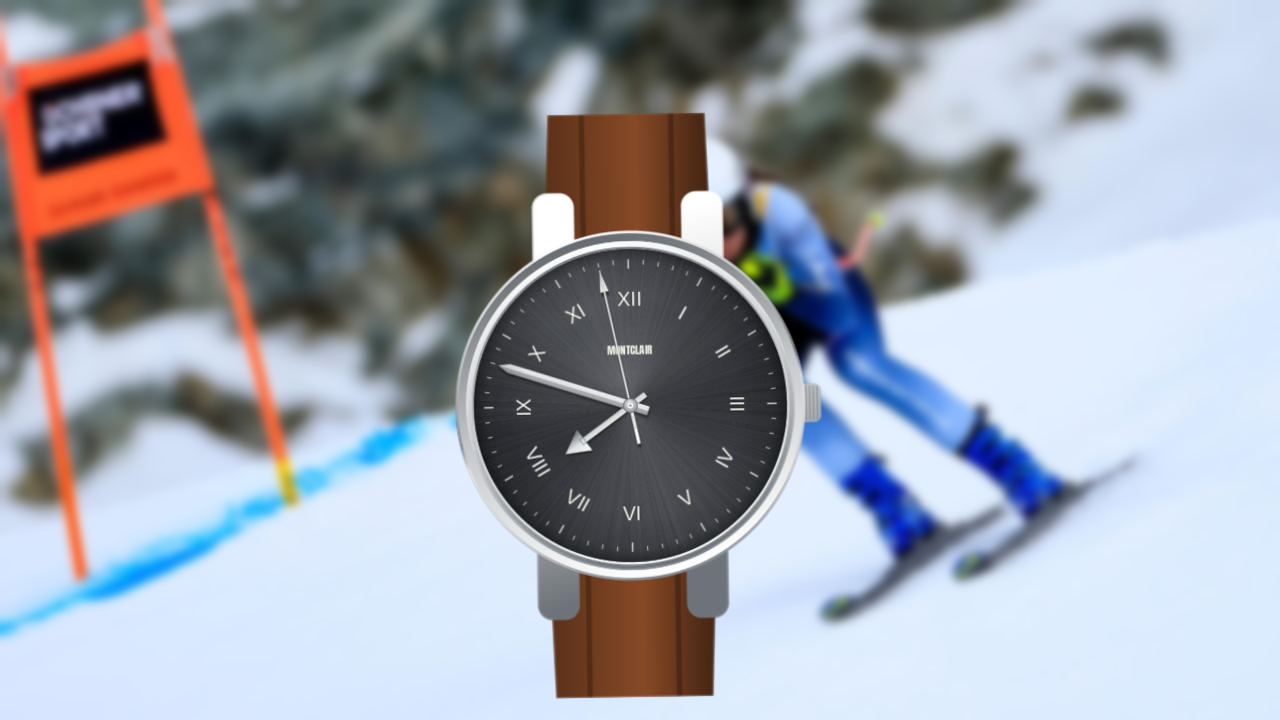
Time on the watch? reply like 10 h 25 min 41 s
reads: 7 h 47 min 58 s
